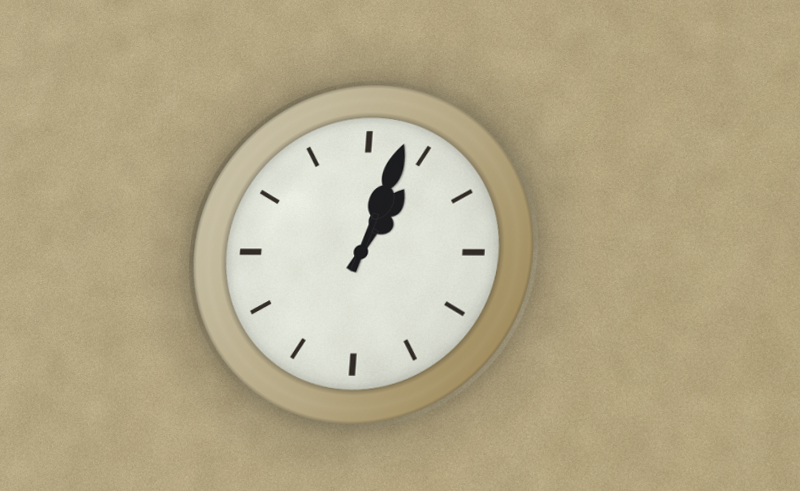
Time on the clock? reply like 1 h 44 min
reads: 1 h 03 min
